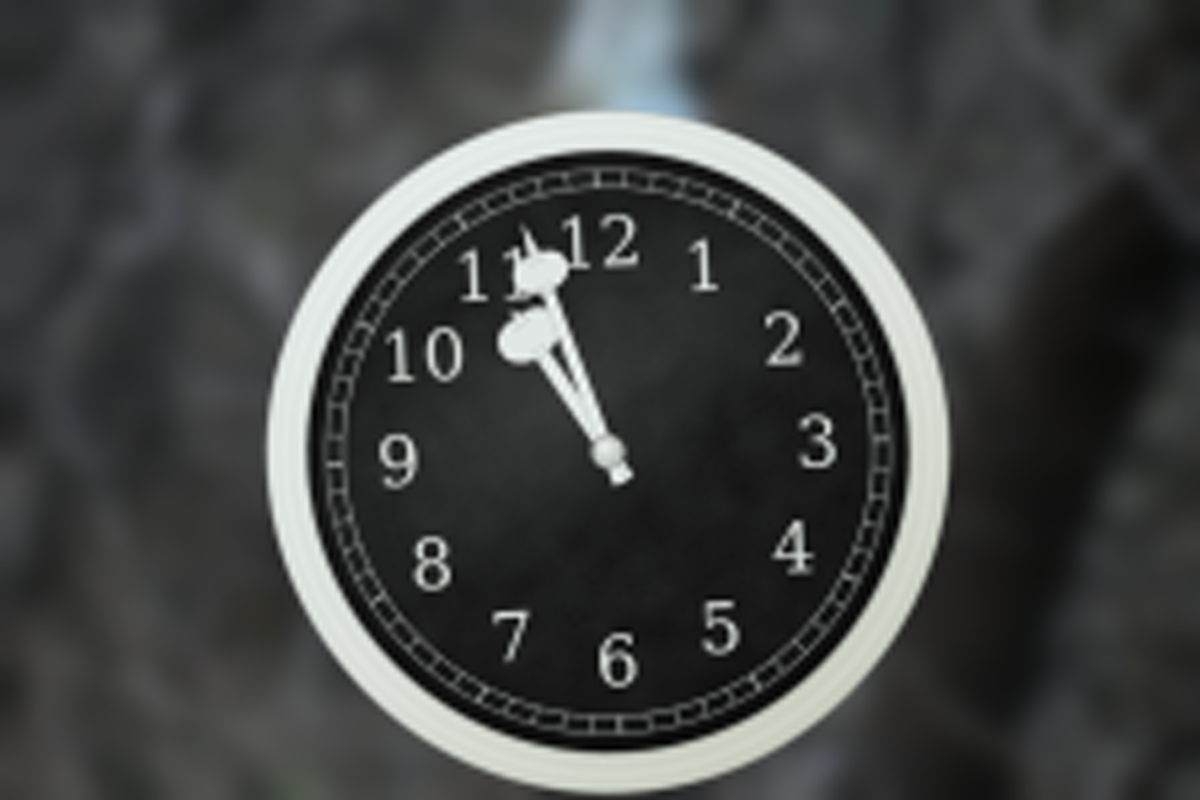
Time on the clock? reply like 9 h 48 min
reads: 10 h 57 min
